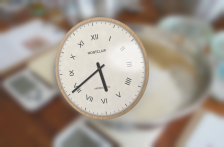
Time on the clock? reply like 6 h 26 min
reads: 5 h 40 min
